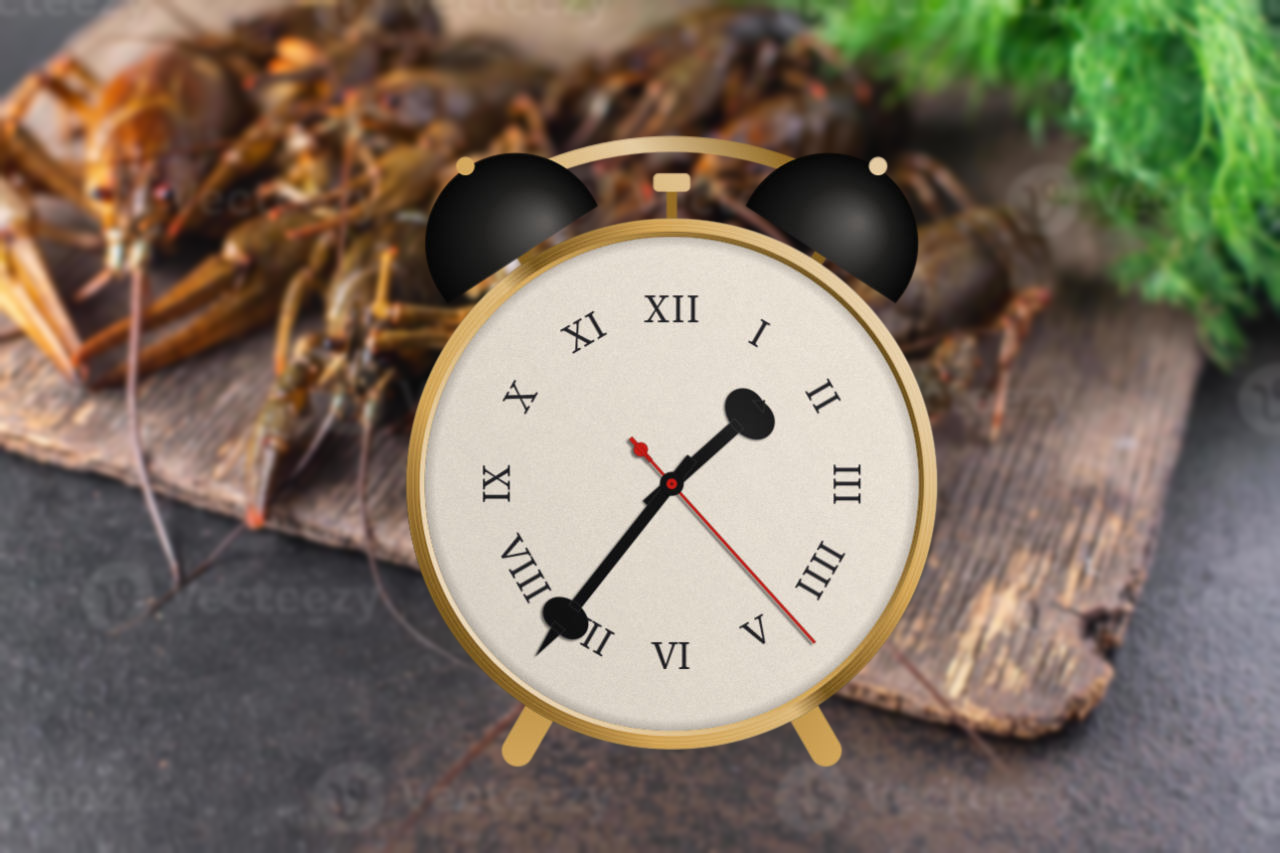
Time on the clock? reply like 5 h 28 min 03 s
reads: 1 h 36 min 23 s
